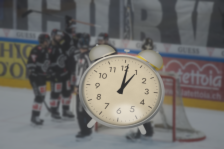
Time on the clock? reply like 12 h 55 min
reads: 1 h 01 min
